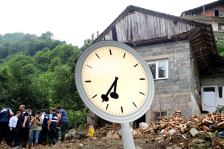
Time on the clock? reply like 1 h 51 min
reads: 6 h 37 min
